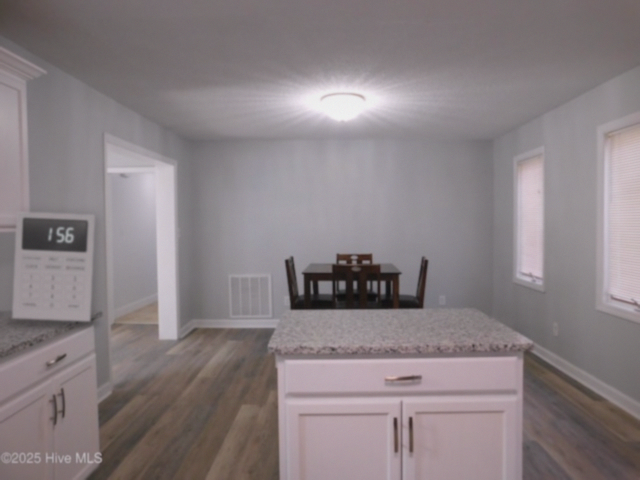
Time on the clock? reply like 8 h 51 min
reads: 1 h 56 min
